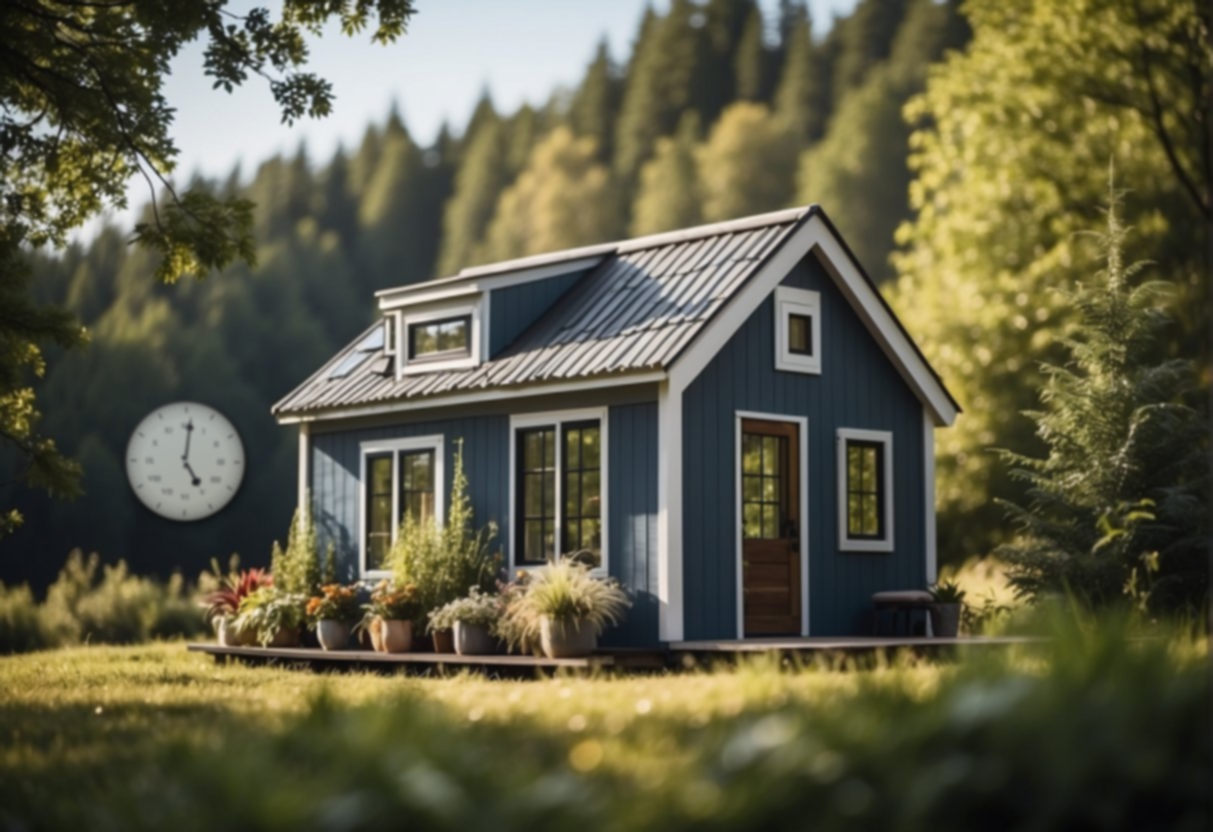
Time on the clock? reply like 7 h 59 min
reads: 5 h 01 min
